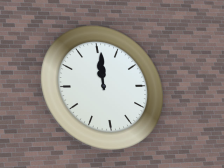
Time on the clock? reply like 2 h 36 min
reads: 12 h 01 min
